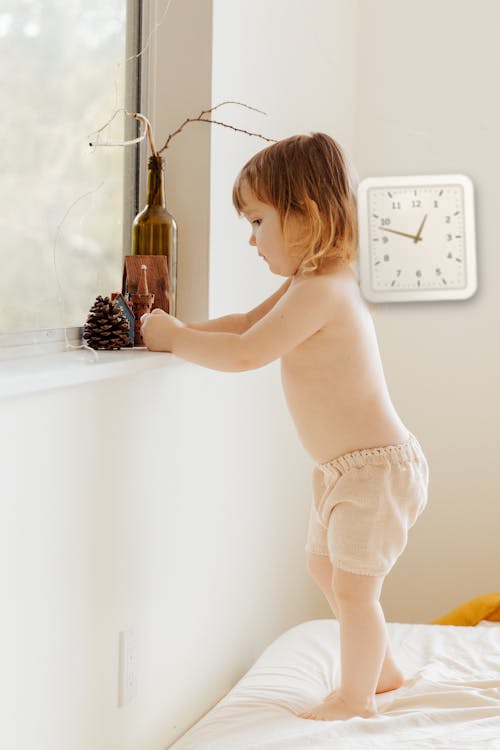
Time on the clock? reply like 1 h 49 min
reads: 12 h 48 min
